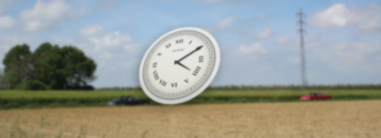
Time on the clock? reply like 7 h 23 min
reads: 4 h 10 min
